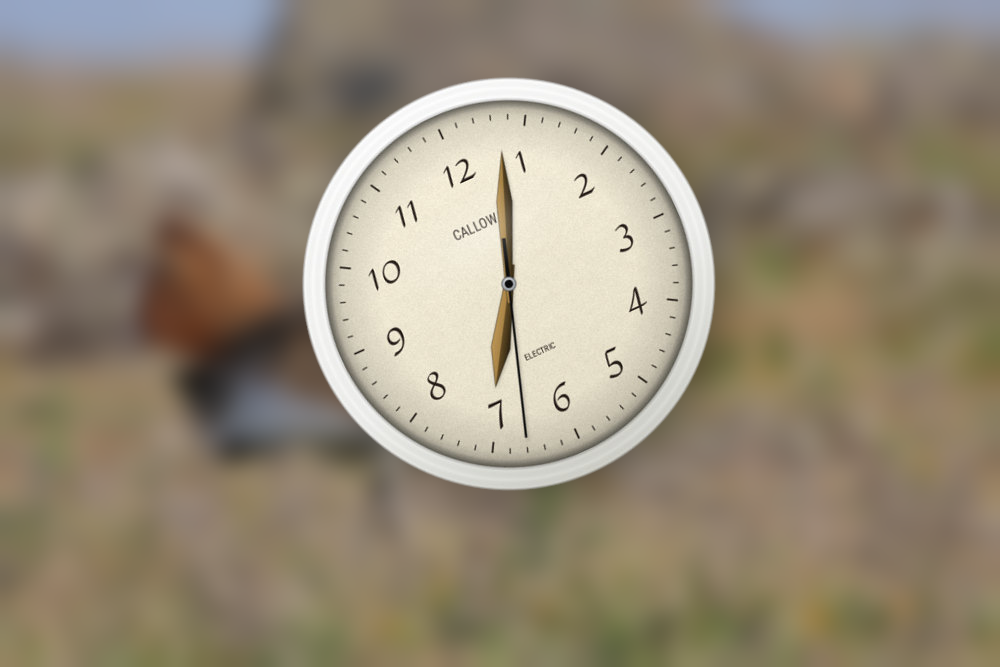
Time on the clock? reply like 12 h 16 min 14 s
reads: 7 h 03 min 33 s
